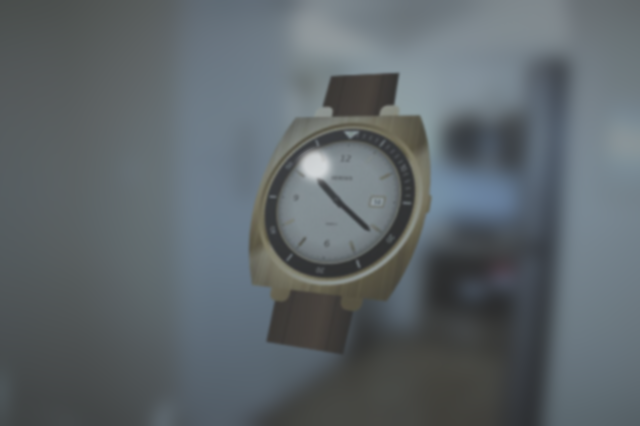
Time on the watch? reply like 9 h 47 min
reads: 10 h 21 min
